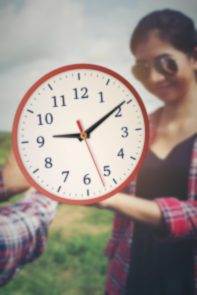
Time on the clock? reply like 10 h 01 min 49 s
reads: 9 h 09 min 27 s
